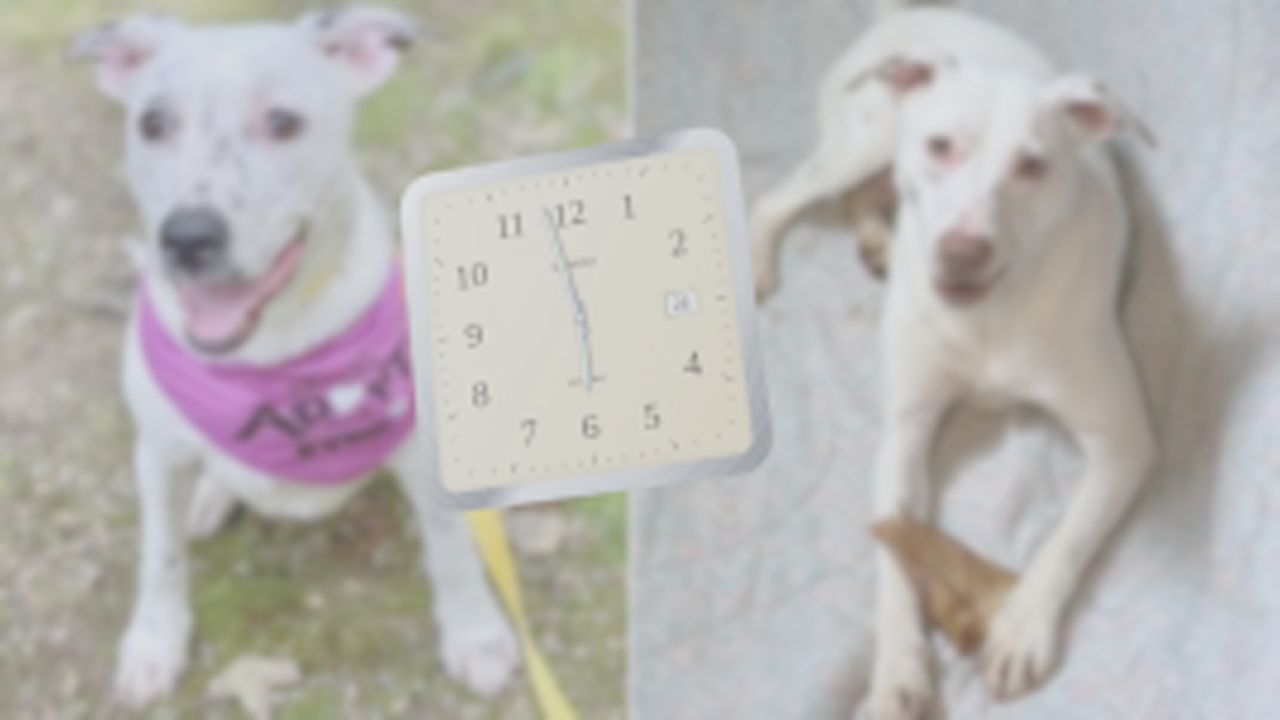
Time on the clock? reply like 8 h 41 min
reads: 5 h 58 min
